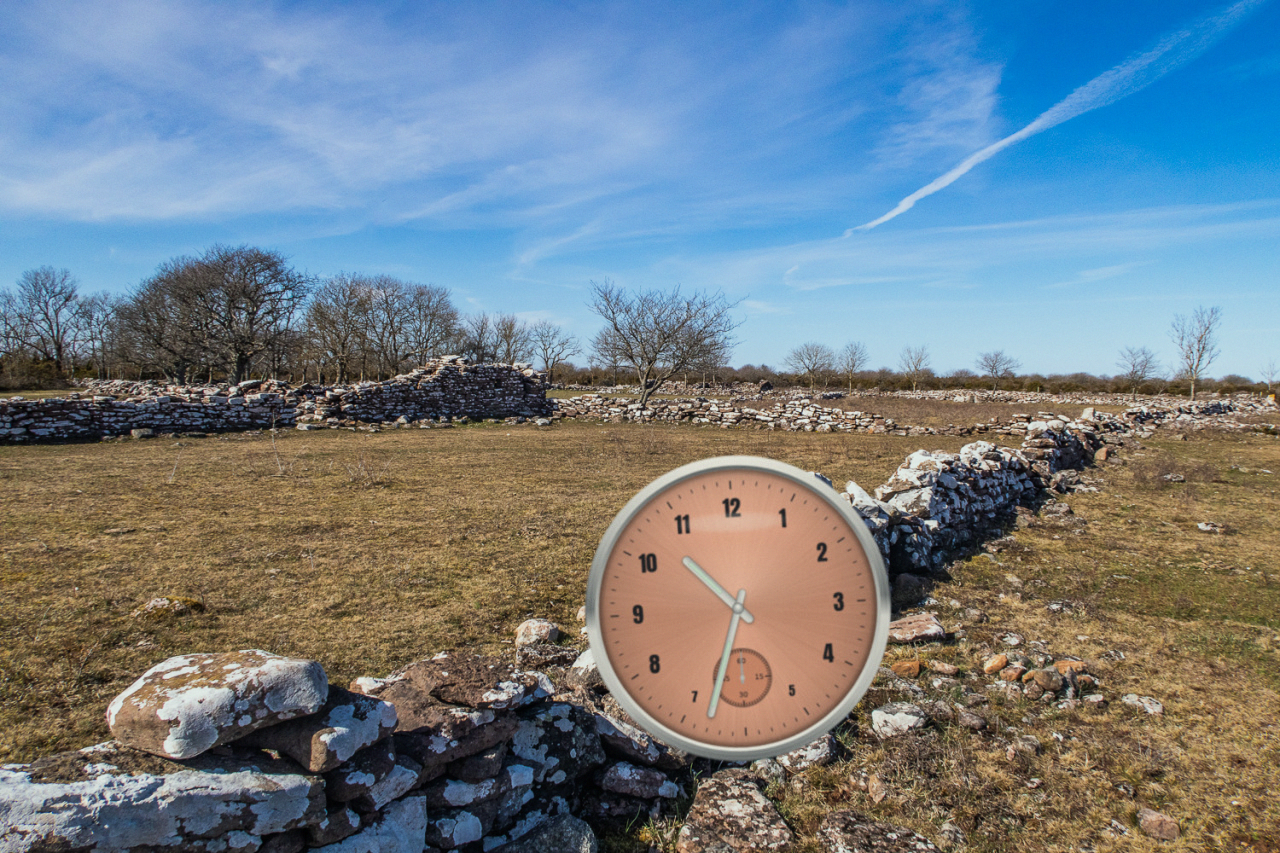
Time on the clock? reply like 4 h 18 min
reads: 10 h 33 min
